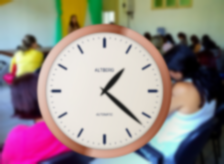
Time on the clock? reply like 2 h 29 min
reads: 1 h 22 min
